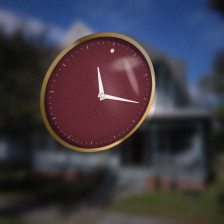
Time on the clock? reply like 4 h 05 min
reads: 11 h 16 min
